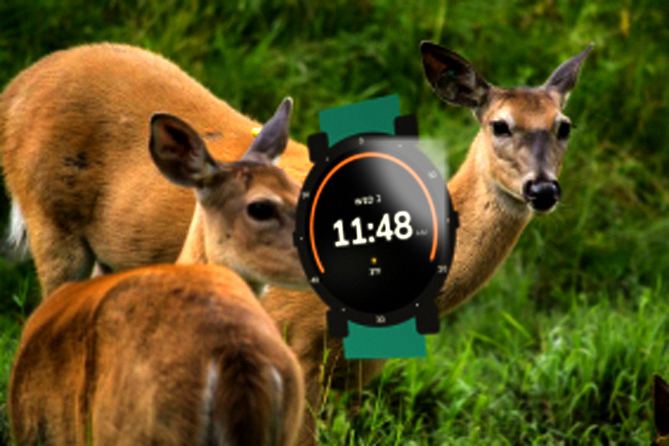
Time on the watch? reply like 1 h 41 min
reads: 11 h 48 min
